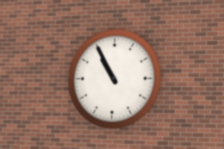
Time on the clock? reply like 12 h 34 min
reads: 10 h 55 min
